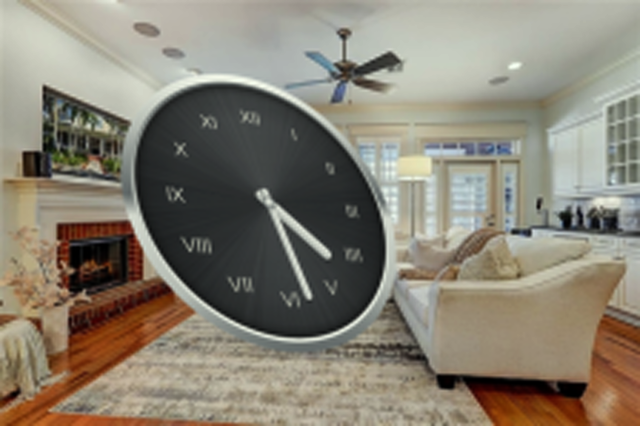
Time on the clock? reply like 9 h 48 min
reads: 4 h 28 min
